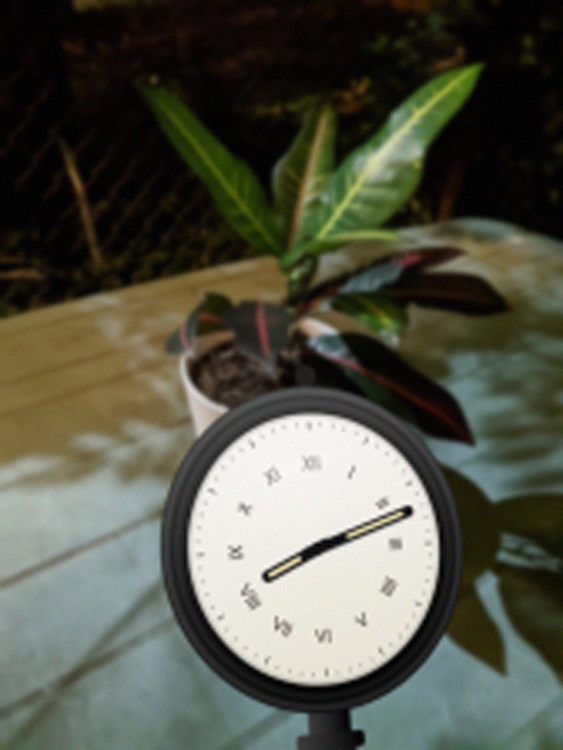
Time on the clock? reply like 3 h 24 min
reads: 8 h 12 min
